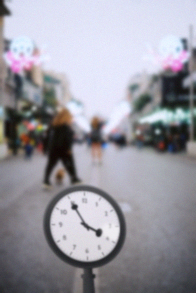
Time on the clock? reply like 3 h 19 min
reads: 3 h 55 min
